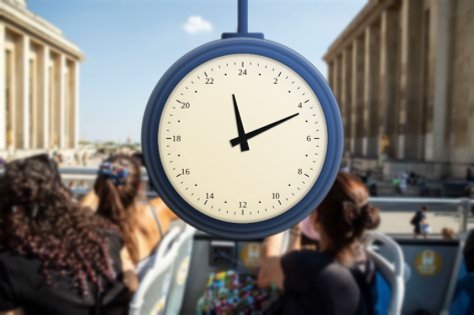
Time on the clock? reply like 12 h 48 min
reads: 23 h 11 min
